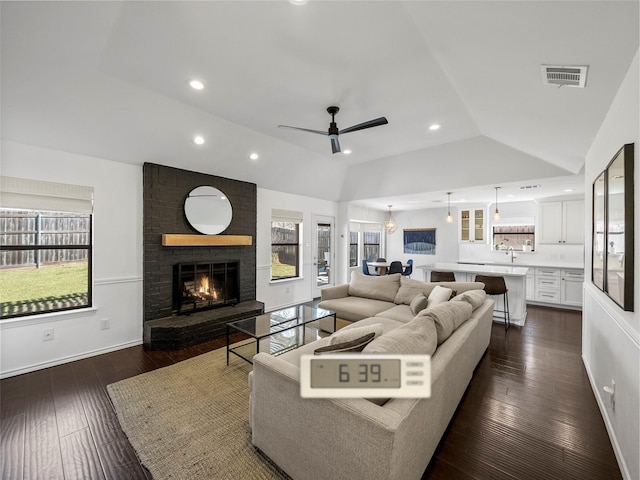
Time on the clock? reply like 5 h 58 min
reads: 6 h 39 min
